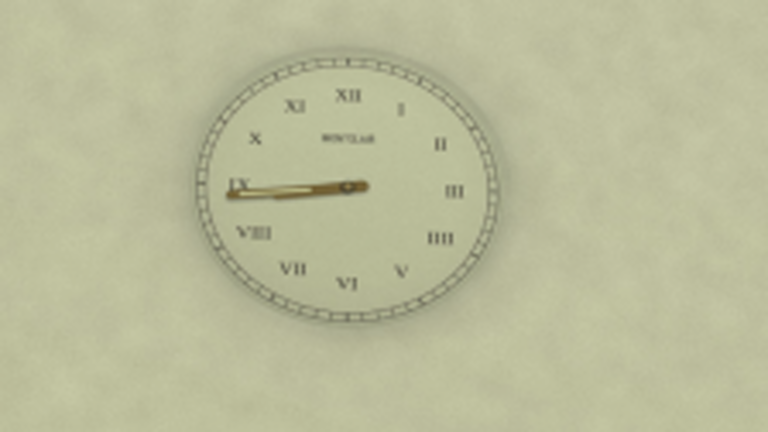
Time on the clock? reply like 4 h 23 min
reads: 8 h 44 min
